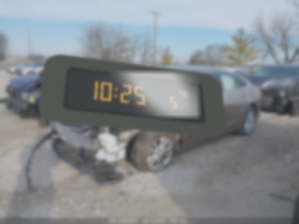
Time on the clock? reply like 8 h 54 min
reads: 10 h 25 min
